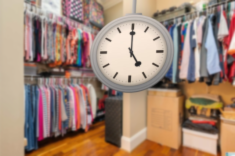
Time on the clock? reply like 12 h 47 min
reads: 5 h 00 min
